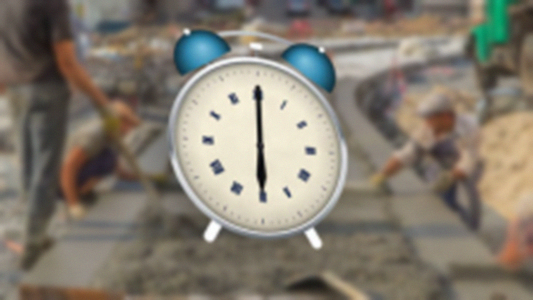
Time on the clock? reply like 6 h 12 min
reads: 6 h 00 min
